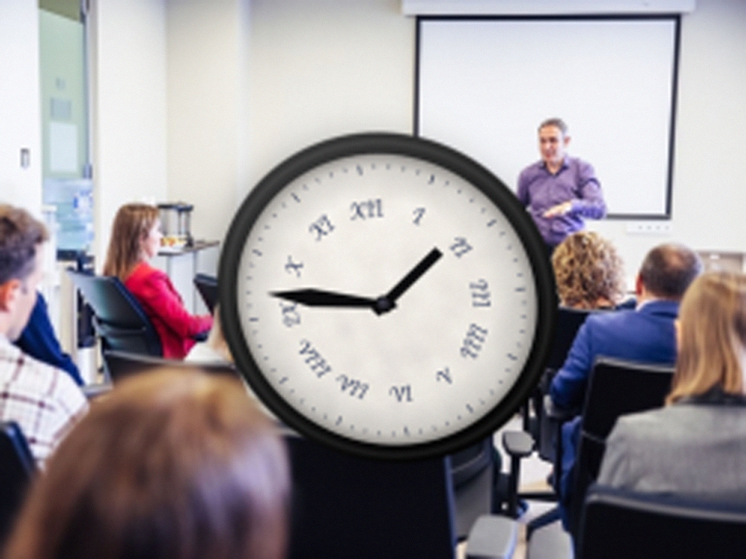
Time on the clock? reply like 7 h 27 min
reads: 1 h 47 min
